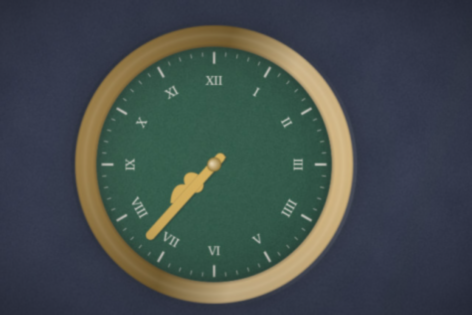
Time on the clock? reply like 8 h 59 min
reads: 7 h 37 min
